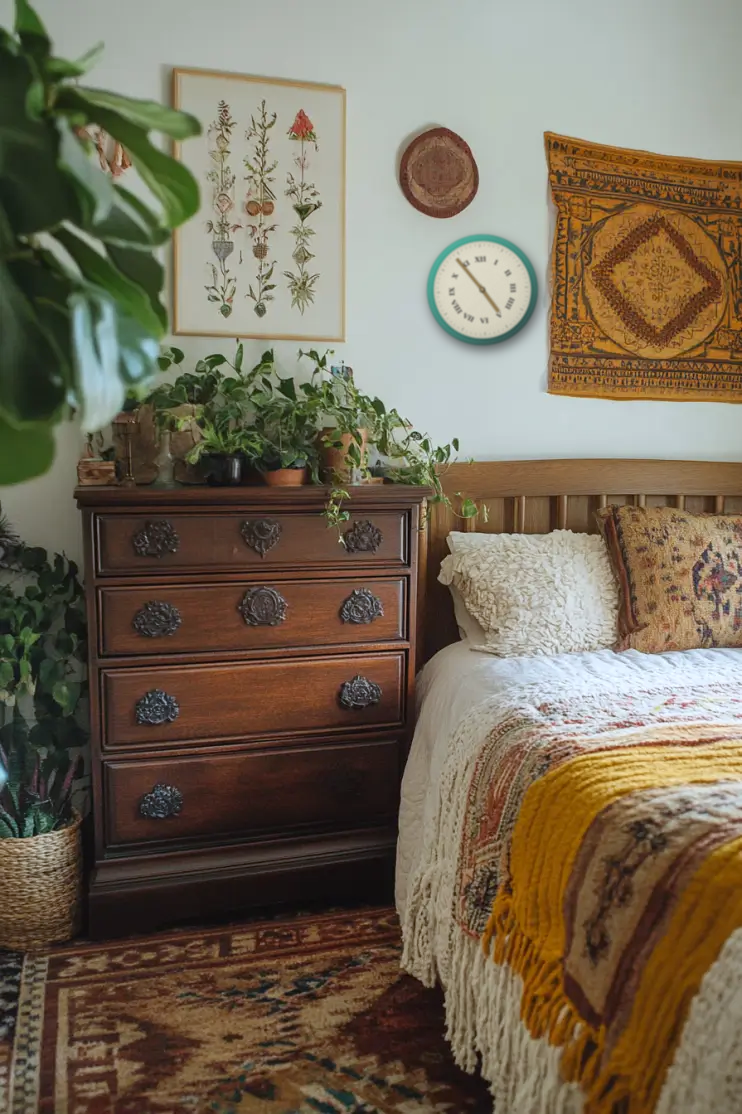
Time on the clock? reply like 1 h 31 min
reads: 4 h 54 min
